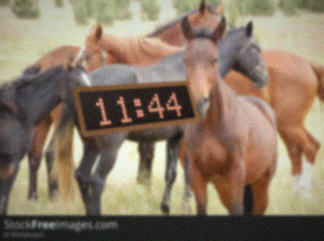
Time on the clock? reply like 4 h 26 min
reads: 11 h 44 min
